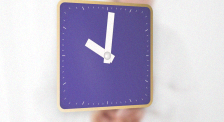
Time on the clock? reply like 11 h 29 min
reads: 10 h 01 min
